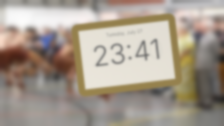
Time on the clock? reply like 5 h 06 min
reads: 23 h 41 min
